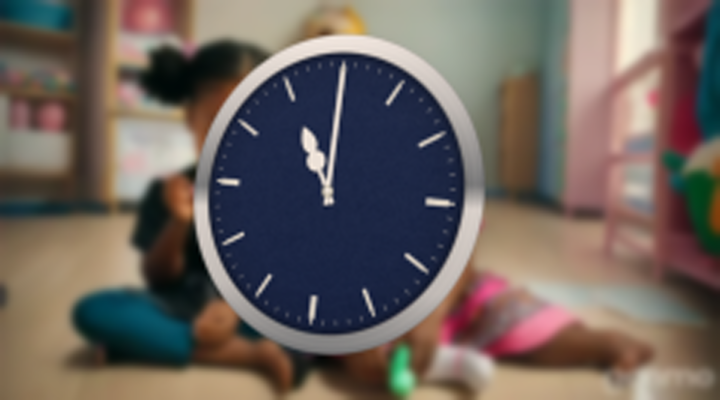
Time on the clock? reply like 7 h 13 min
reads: 11 h 00 min
